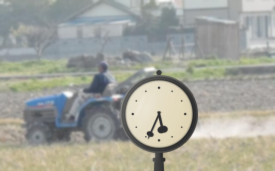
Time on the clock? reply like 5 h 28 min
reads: 5 h 34 min
